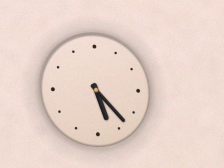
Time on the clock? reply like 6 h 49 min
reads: 5 h 23 min
